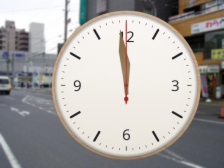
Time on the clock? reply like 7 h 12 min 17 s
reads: 11 h 59 min 00 s
